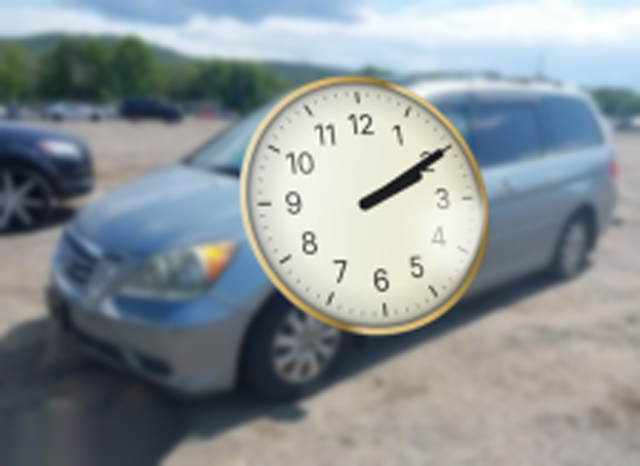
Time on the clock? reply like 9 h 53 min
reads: 2 h 10 min
